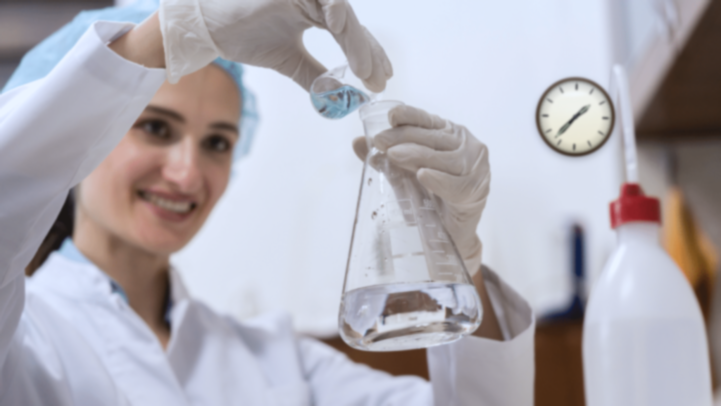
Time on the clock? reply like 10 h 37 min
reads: 1 h 37 min
